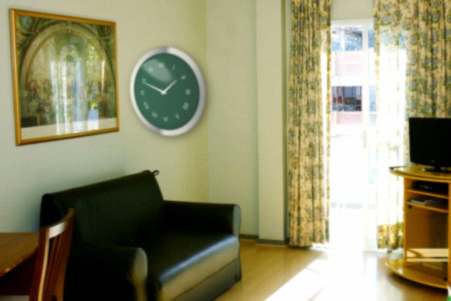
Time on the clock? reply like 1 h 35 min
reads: 1 h 49 min
